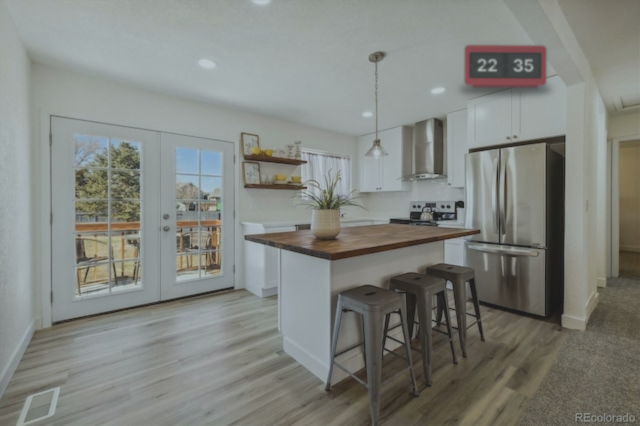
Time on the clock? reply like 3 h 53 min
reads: 22 h 35 min
